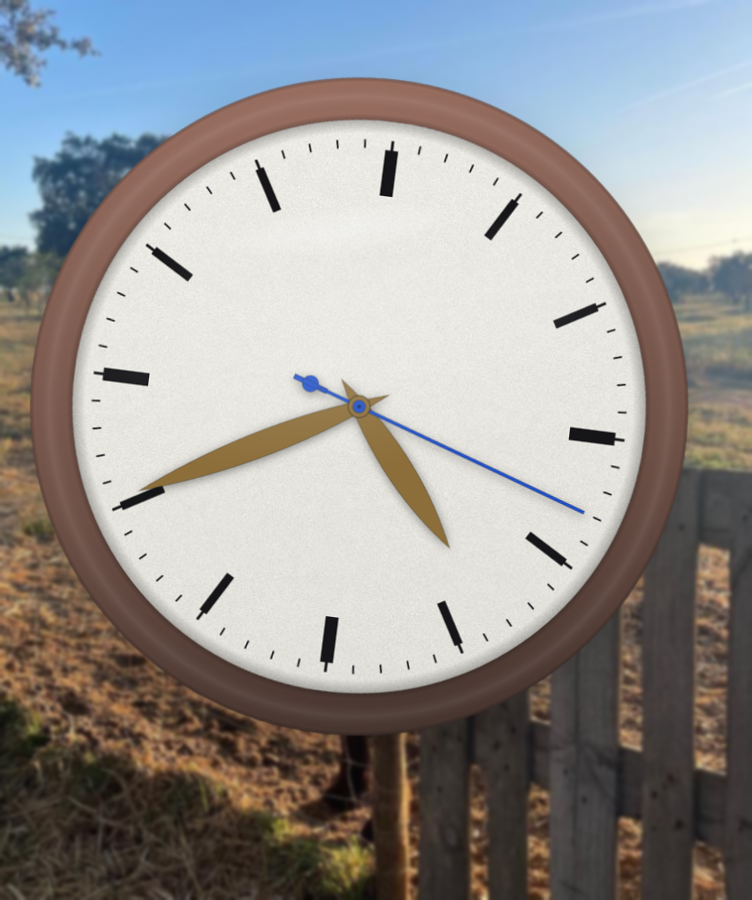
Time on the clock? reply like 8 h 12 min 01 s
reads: 4 h 40 min 18 s
